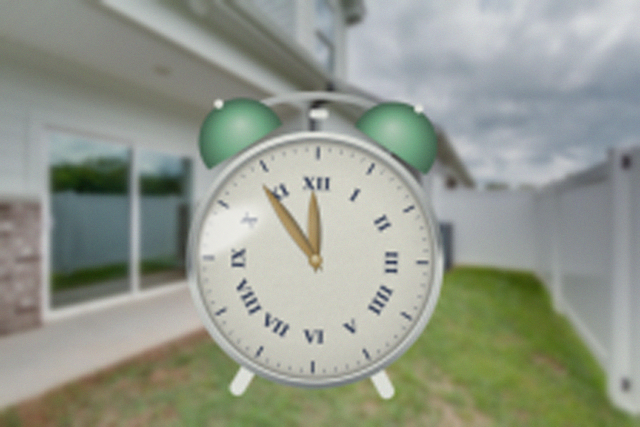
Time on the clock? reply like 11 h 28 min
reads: 11 h 54 min
